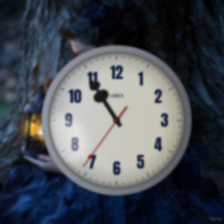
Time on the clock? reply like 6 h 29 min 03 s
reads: 10 h 54 min 36 s
